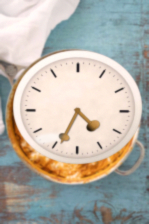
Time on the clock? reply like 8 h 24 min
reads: 4 h 34 min
